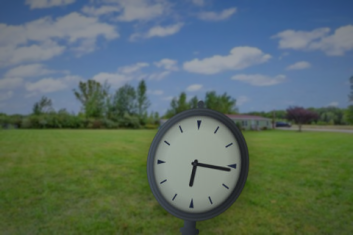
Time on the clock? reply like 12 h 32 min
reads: 6 h 16 min
